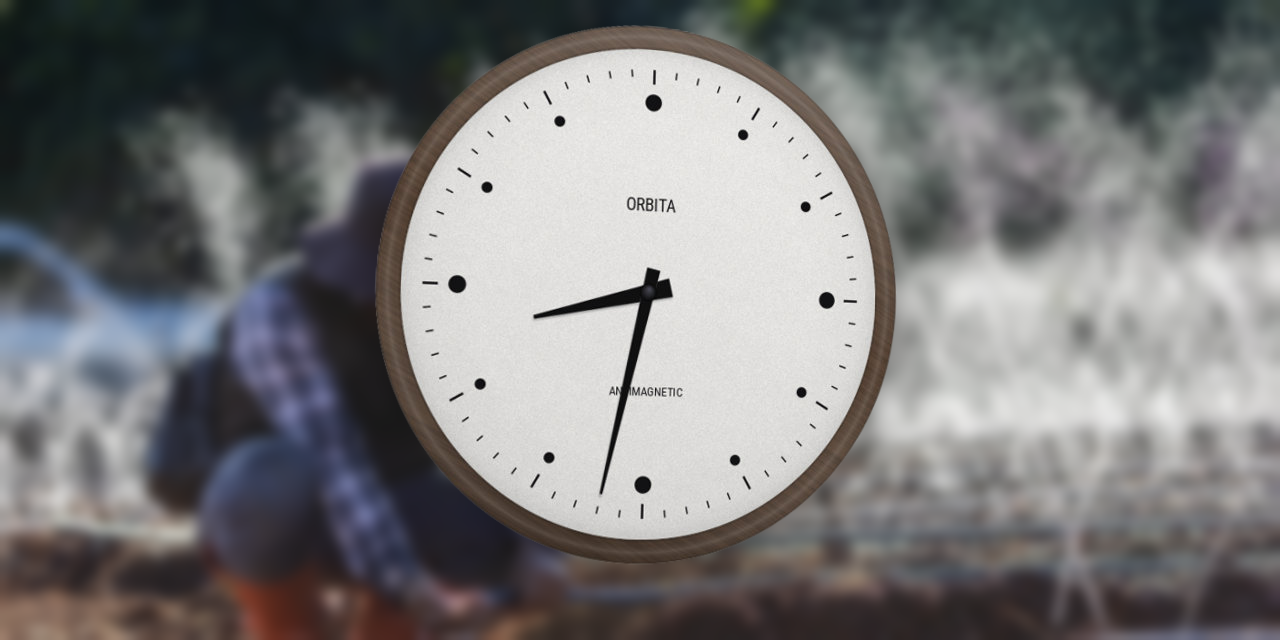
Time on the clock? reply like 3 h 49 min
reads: 8 h 32 min
